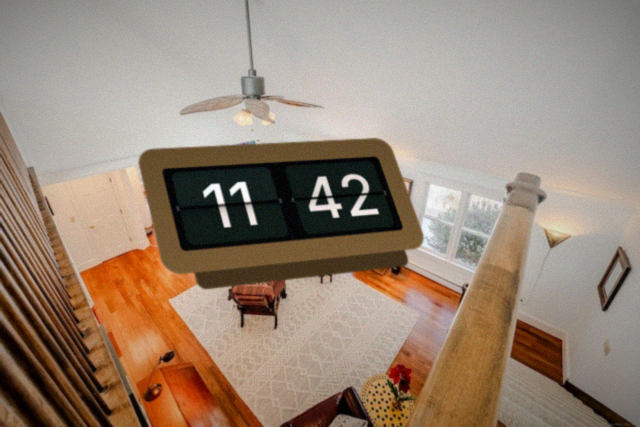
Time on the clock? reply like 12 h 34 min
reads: 11 h 42 min
